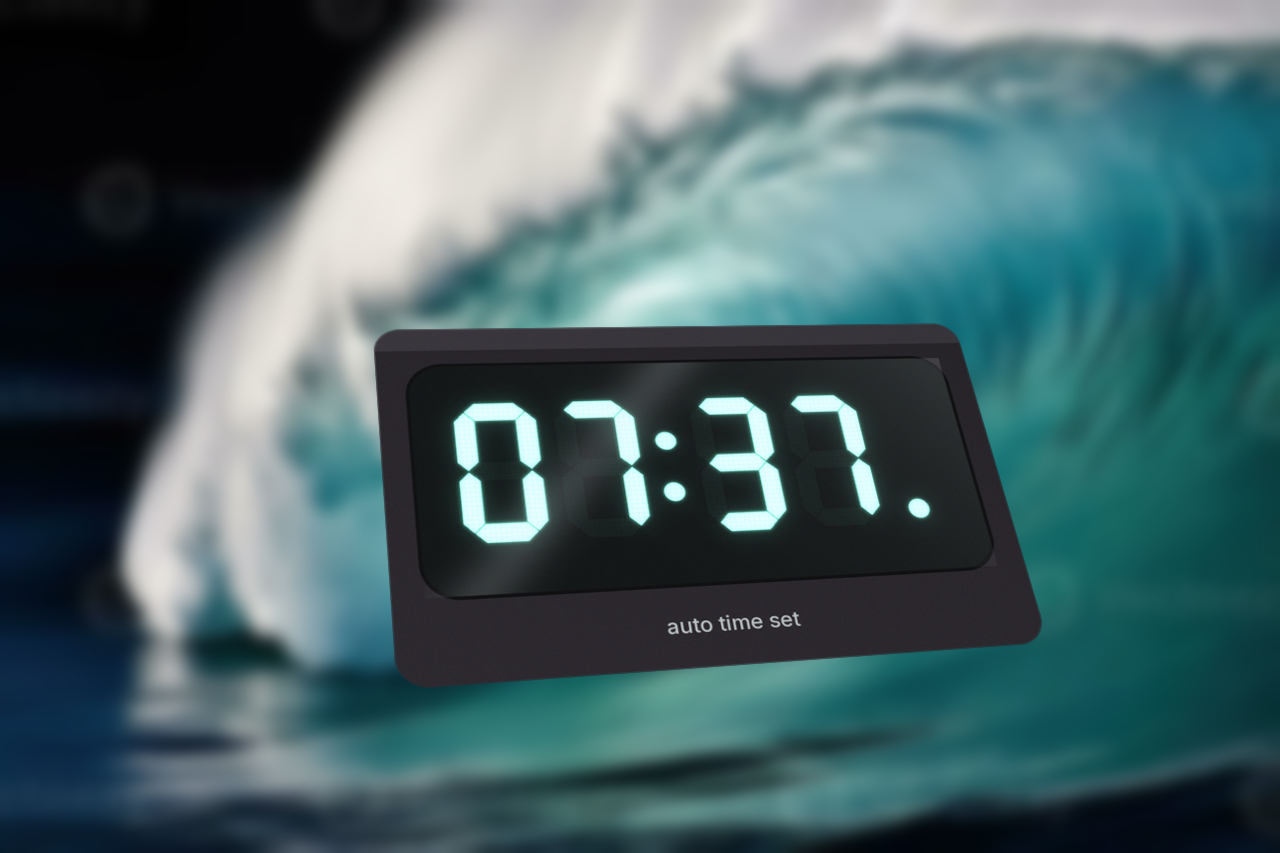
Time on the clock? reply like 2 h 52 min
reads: 7 h 37 min
